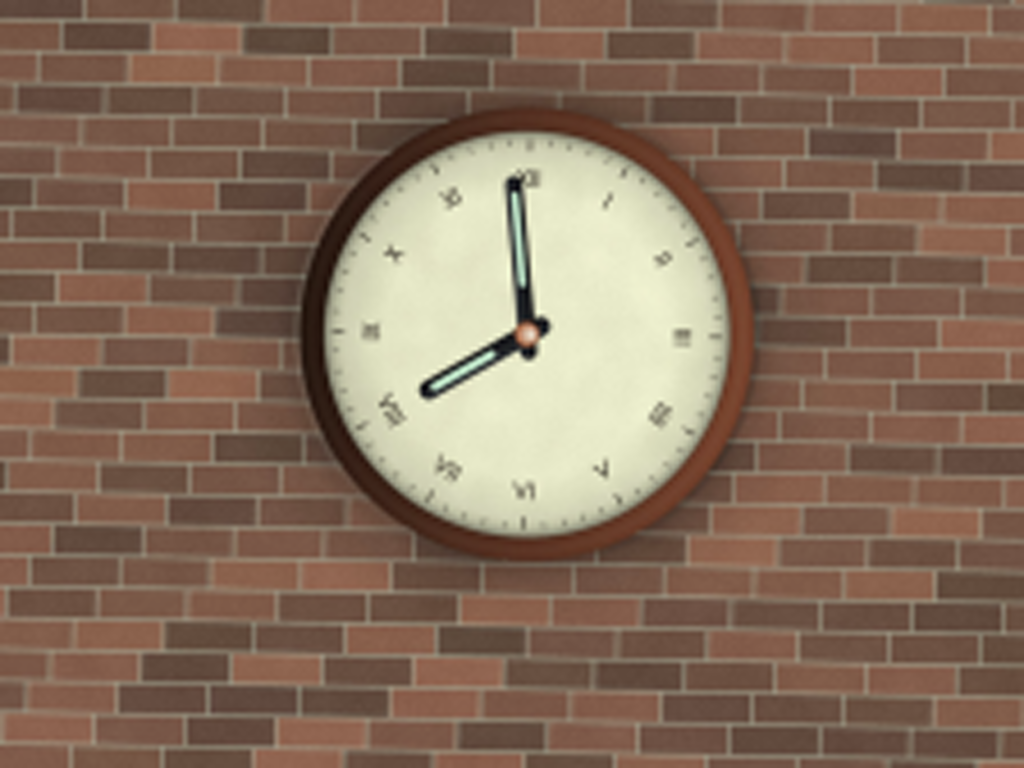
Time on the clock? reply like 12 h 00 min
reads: 7 h 59 min
